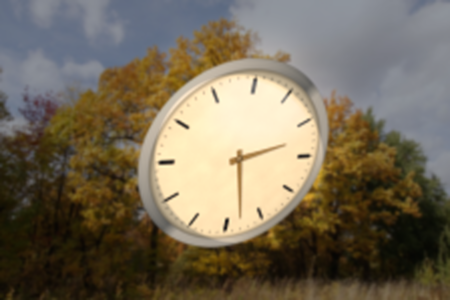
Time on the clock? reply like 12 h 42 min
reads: 2 h 28 min
